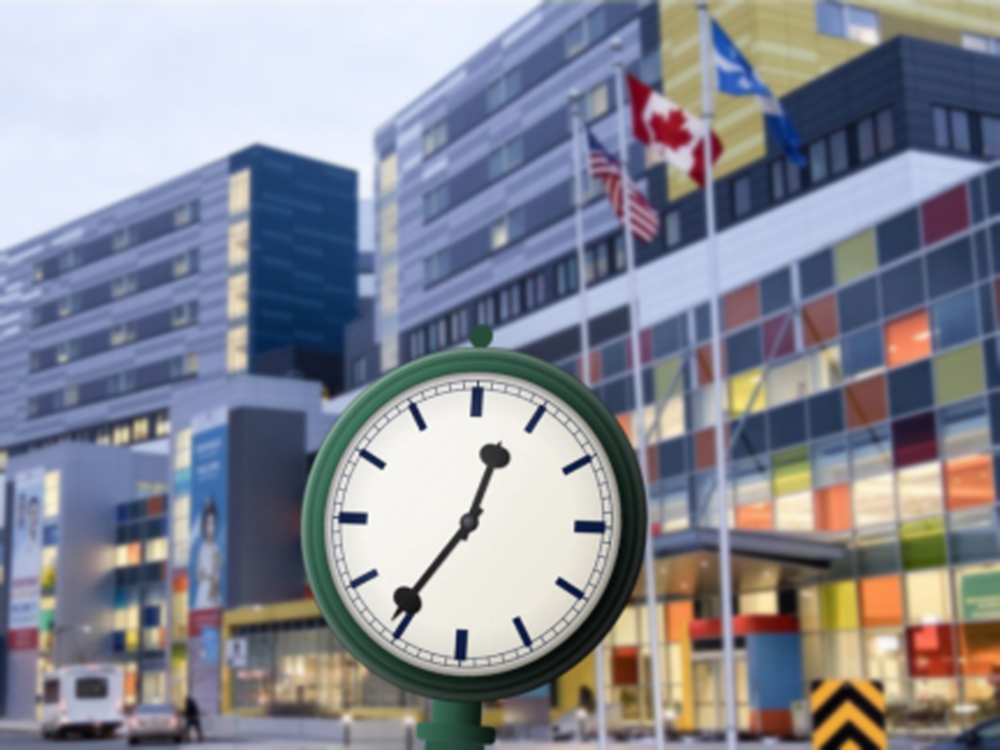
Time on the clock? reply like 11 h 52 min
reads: 12 h 36 min
